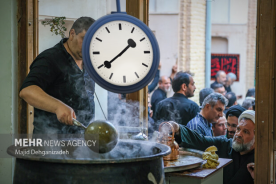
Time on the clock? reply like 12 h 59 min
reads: 1 h 39 min
